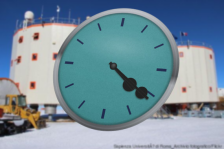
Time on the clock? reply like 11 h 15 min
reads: 4 h 21 min
